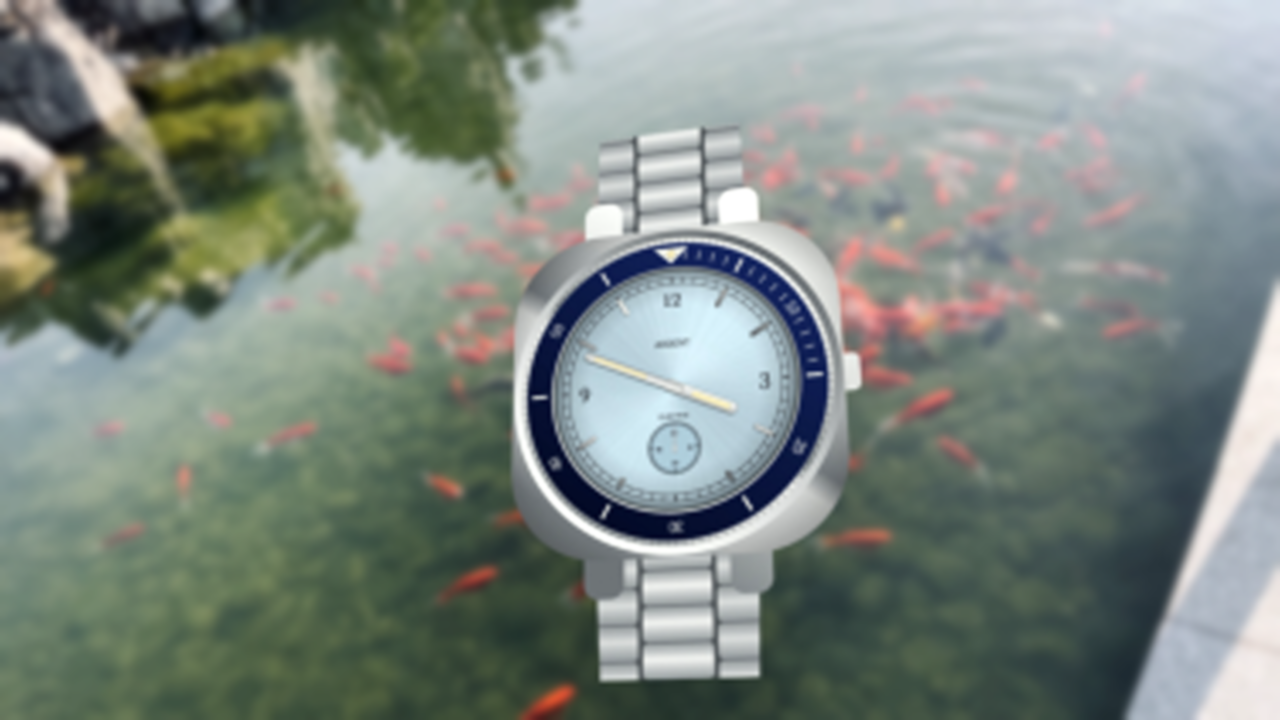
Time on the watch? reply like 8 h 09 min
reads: 3 h 49 min
